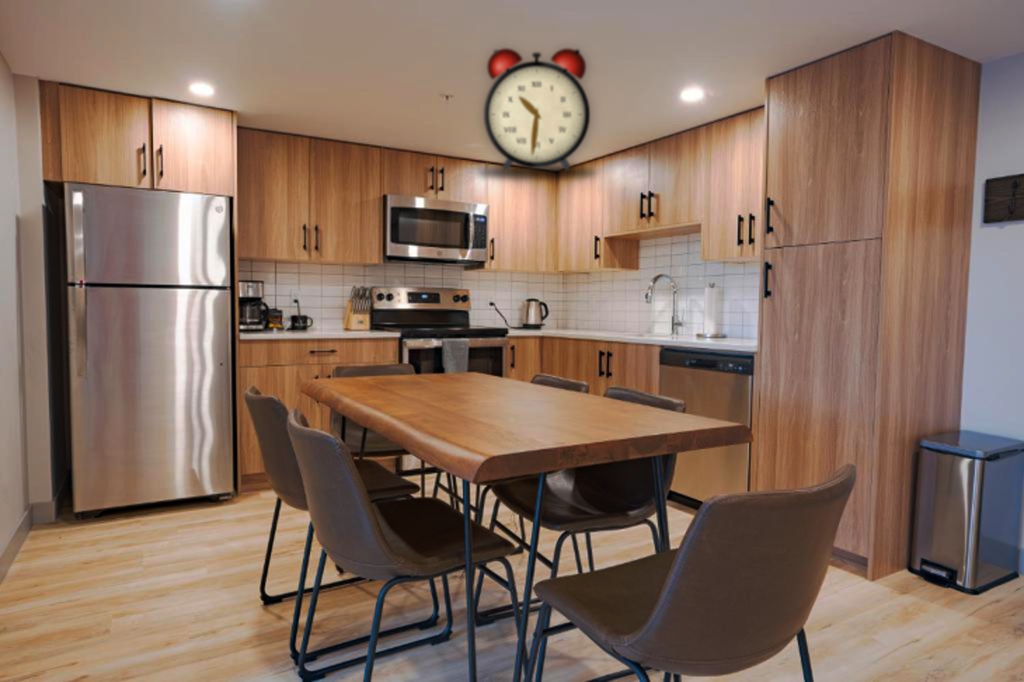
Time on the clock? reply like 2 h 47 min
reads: 10 h 31 min
